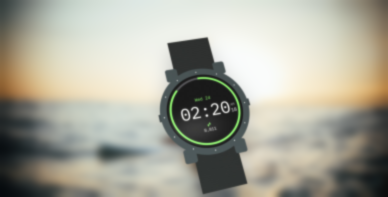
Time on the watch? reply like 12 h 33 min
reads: 2 h 20 min
